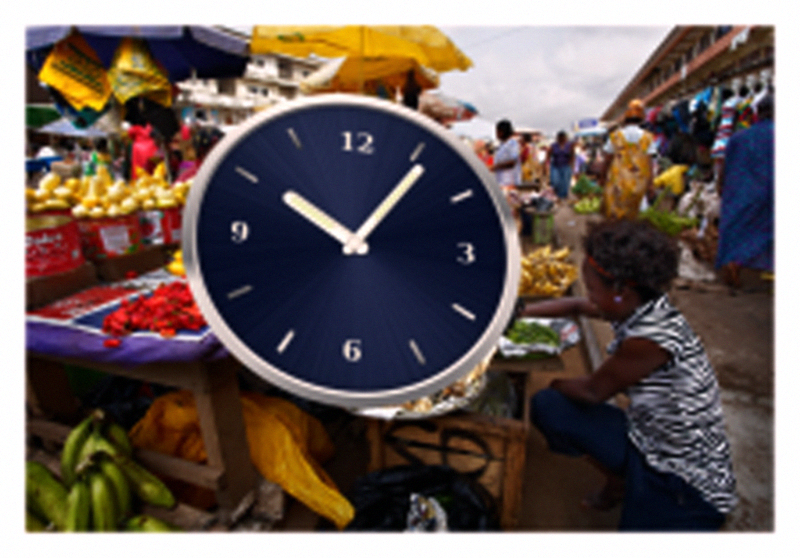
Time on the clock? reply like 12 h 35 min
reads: 10 h 06 min
